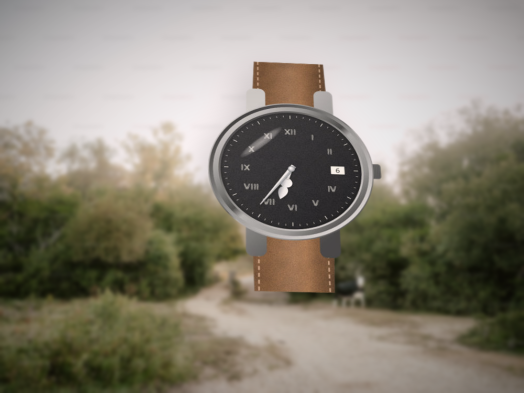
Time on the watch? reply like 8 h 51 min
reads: 6 h 36 min
